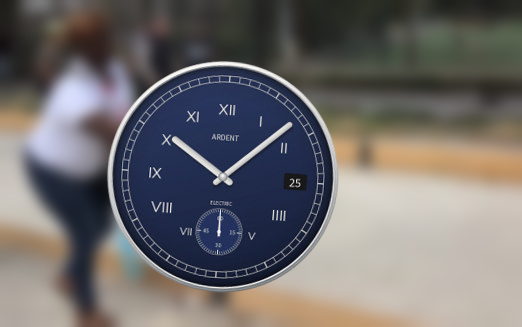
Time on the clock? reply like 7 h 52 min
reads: 10 h 08 min
